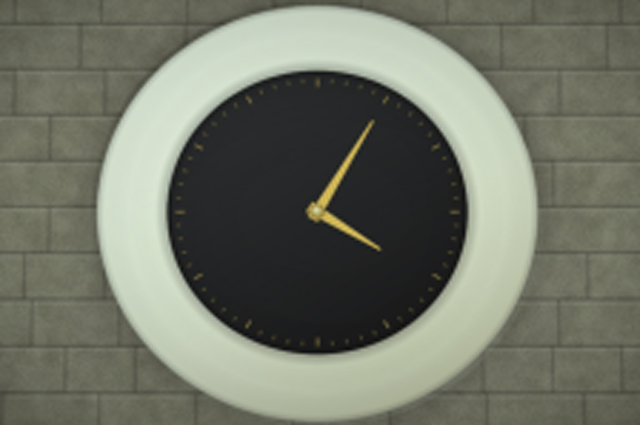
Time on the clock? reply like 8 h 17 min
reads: 4 h 05 min
